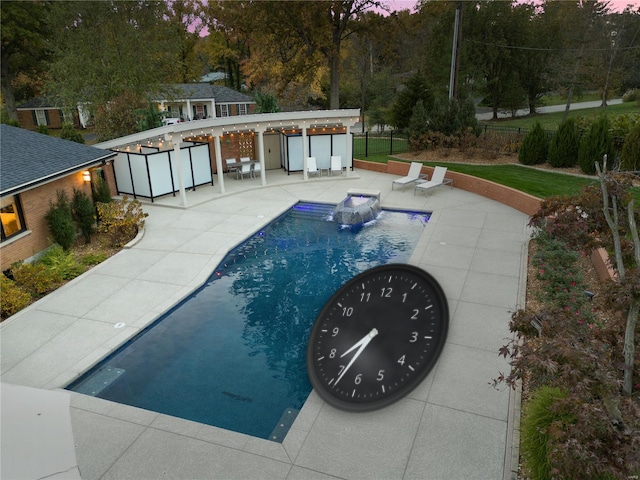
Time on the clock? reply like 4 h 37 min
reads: 7 h 34 min
